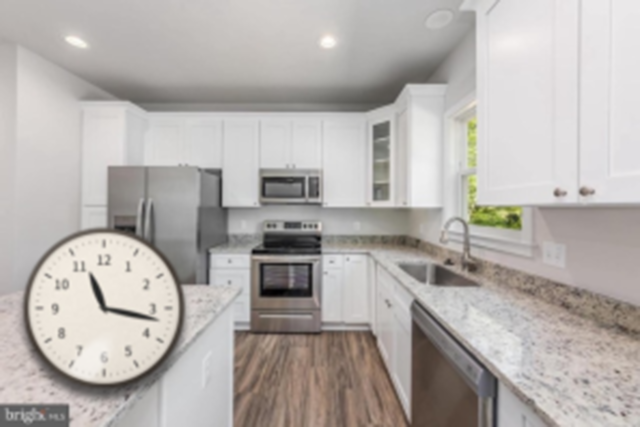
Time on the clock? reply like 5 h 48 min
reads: 11 h 17 min
